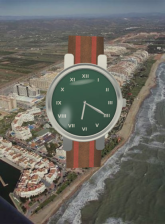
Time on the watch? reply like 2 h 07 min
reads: 6 h 20 min
